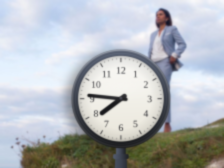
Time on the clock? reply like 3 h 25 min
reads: 7 h 46 min
